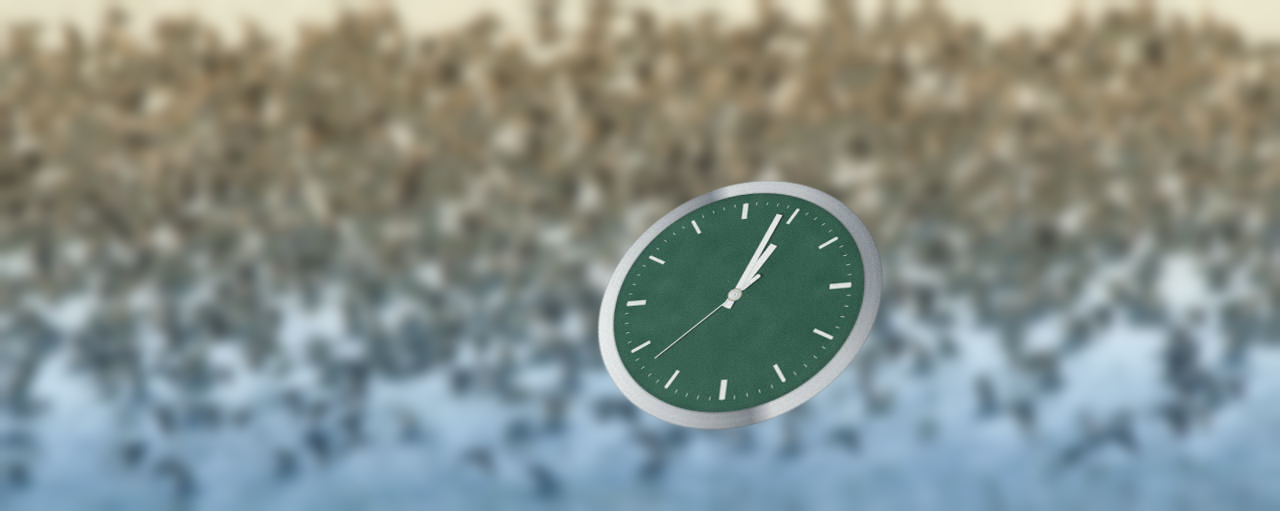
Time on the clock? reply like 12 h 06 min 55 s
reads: 1 h 03 min 38 s
